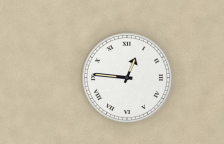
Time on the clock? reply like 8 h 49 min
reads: 12 h 46 min
